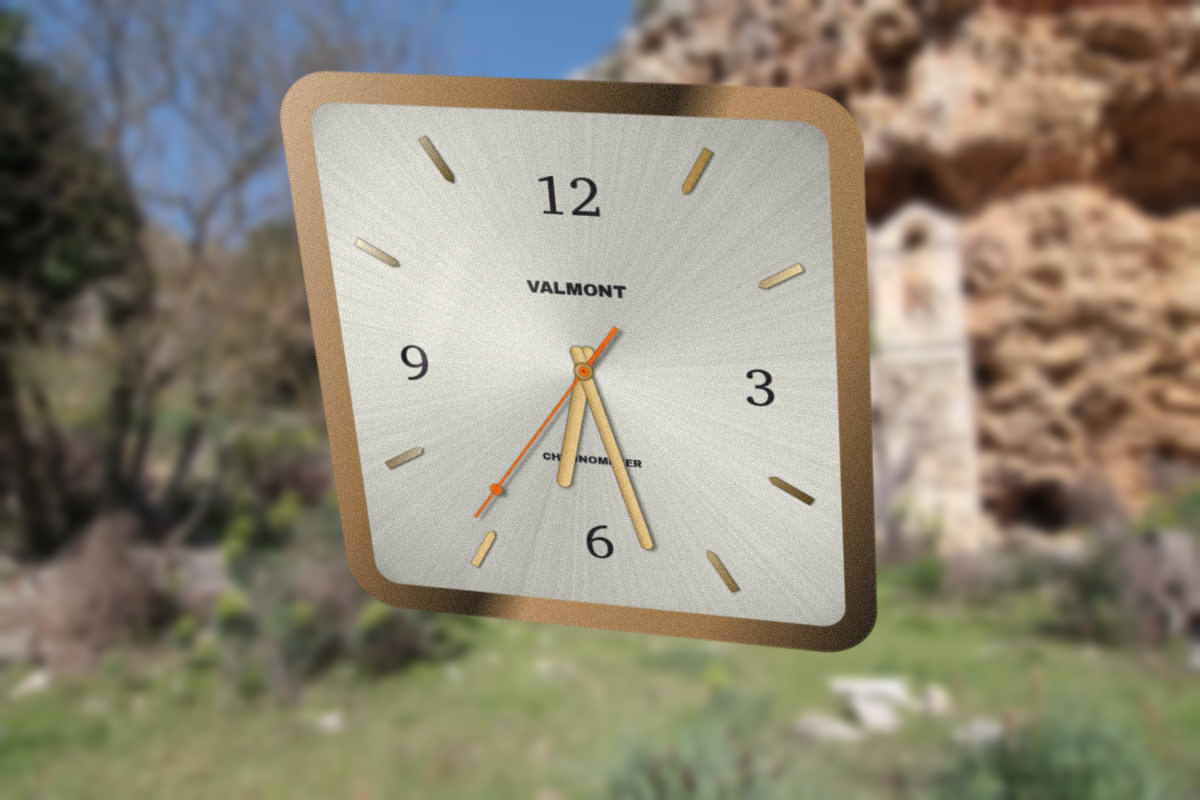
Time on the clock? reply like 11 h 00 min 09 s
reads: 6 h 27 min 36 s
